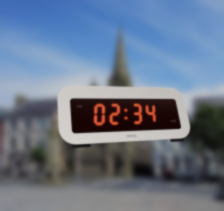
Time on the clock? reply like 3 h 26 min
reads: 2 h 34 min
